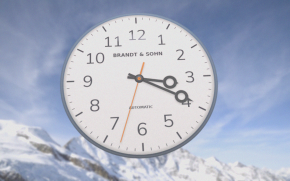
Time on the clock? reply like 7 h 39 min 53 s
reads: 3 h 19 min 33 s
